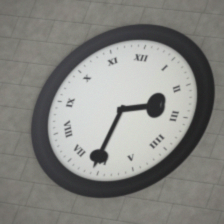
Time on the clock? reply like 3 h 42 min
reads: 2 h 31 min
